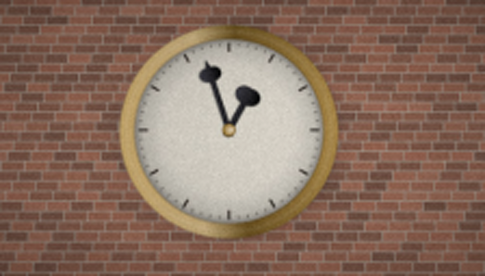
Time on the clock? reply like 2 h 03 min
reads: 12 h 57 min
